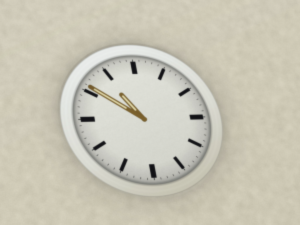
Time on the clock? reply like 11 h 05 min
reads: 10 h 51 min
